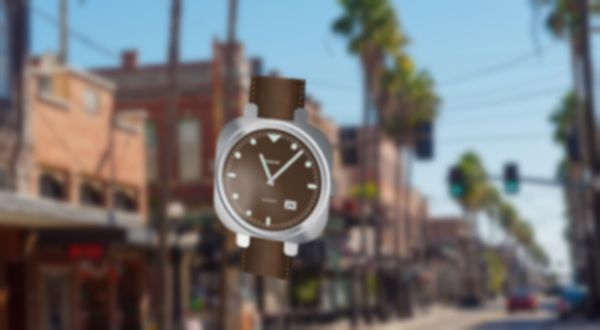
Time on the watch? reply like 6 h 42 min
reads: 11 h 07 min
